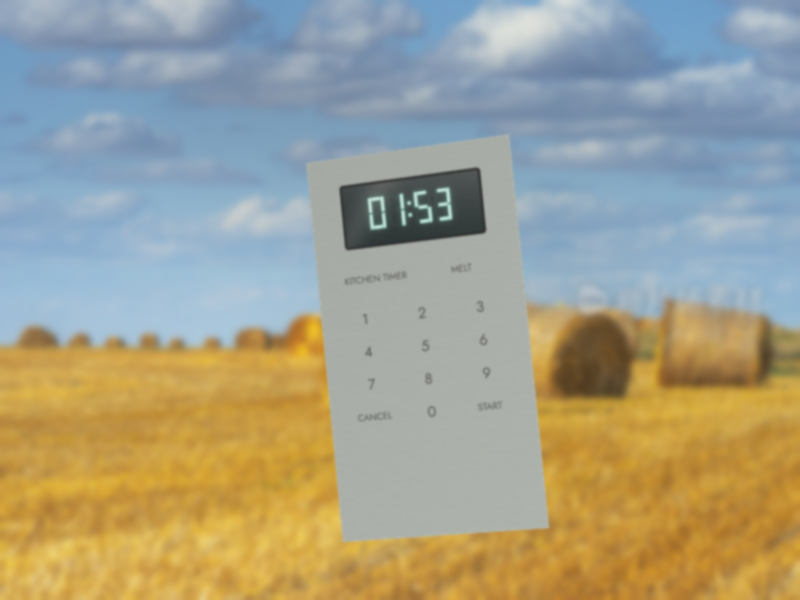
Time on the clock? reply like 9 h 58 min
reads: 1 h 53 min
